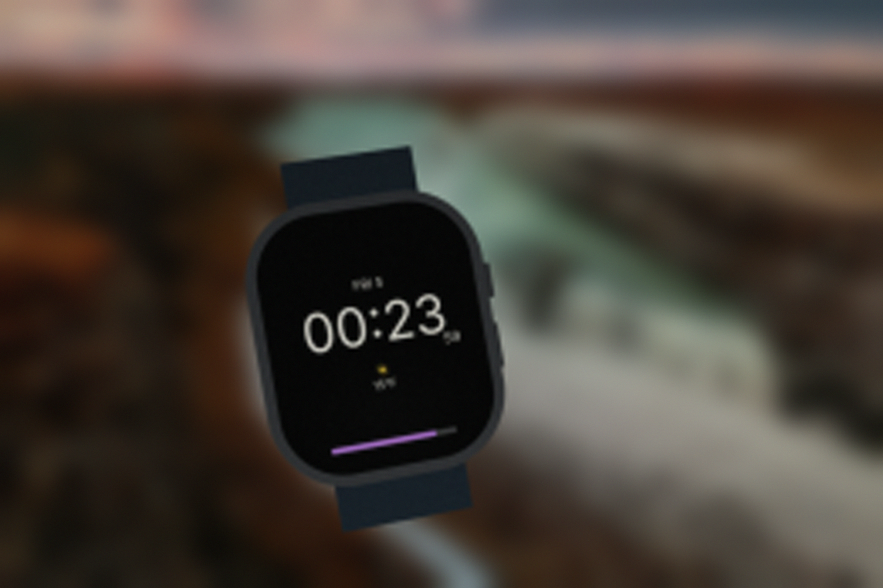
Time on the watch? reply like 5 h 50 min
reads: 0 h 23 min
